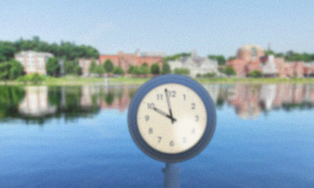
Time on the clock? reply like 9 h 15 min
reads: 9 h 58 min
